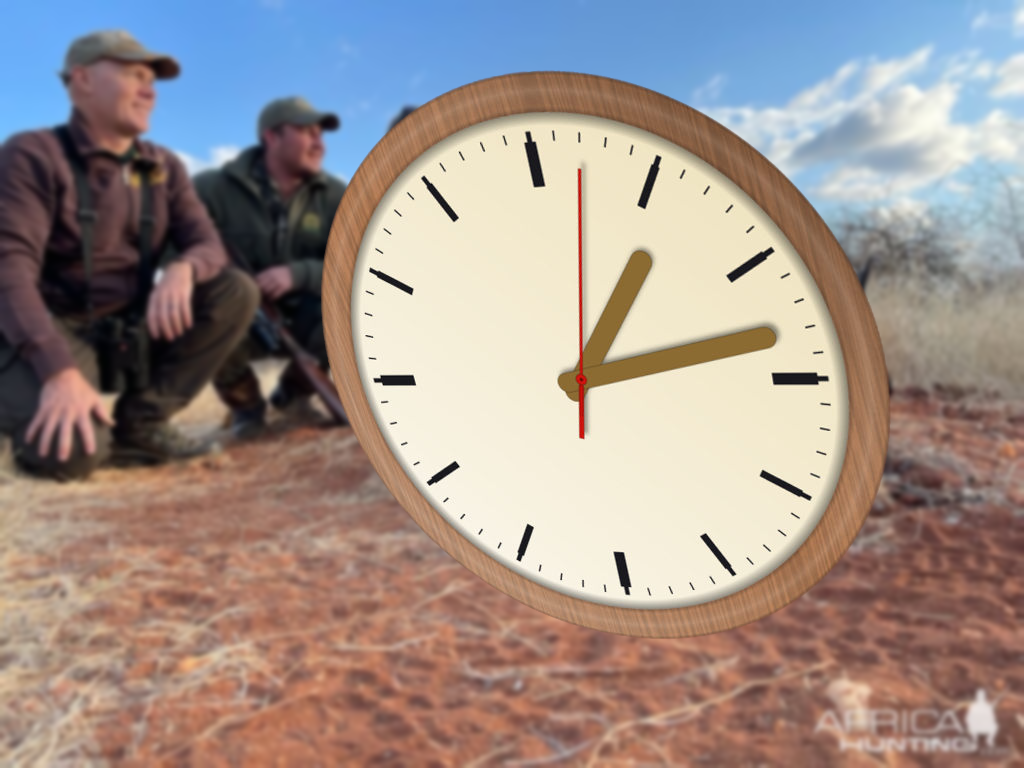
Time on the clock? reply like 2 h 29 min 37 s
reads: 1 h 13 min 02 s
